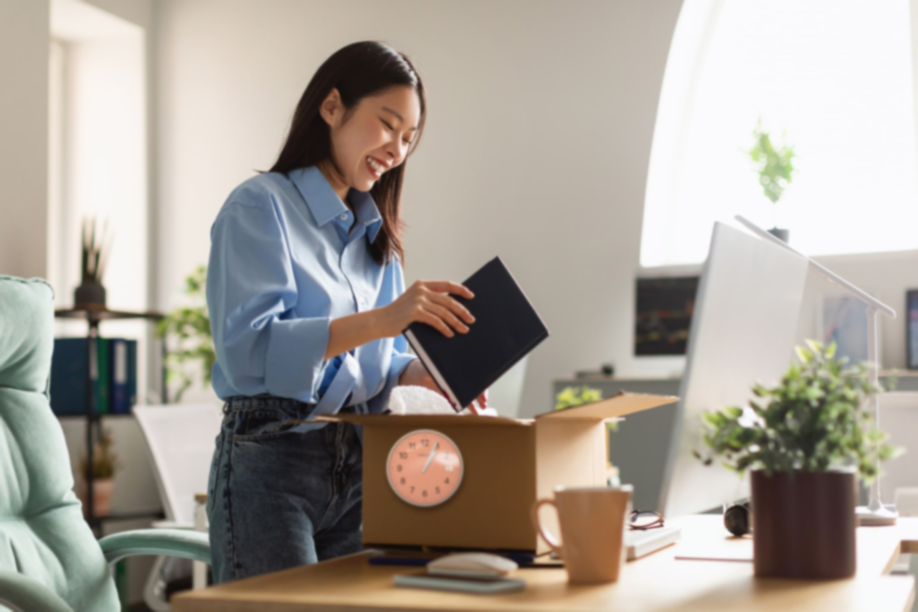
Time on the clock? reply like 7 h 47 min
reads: 1 h 04 min
